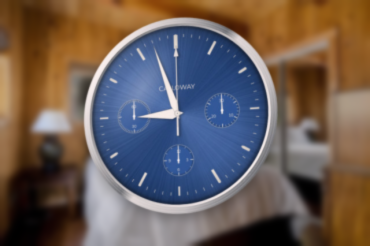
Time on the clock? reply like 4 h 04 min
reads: 8 h 57 min
